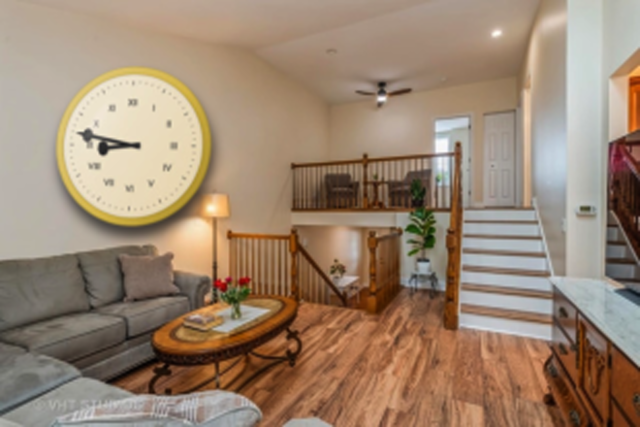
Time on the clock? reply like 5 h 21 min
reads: 8 h 47 min
